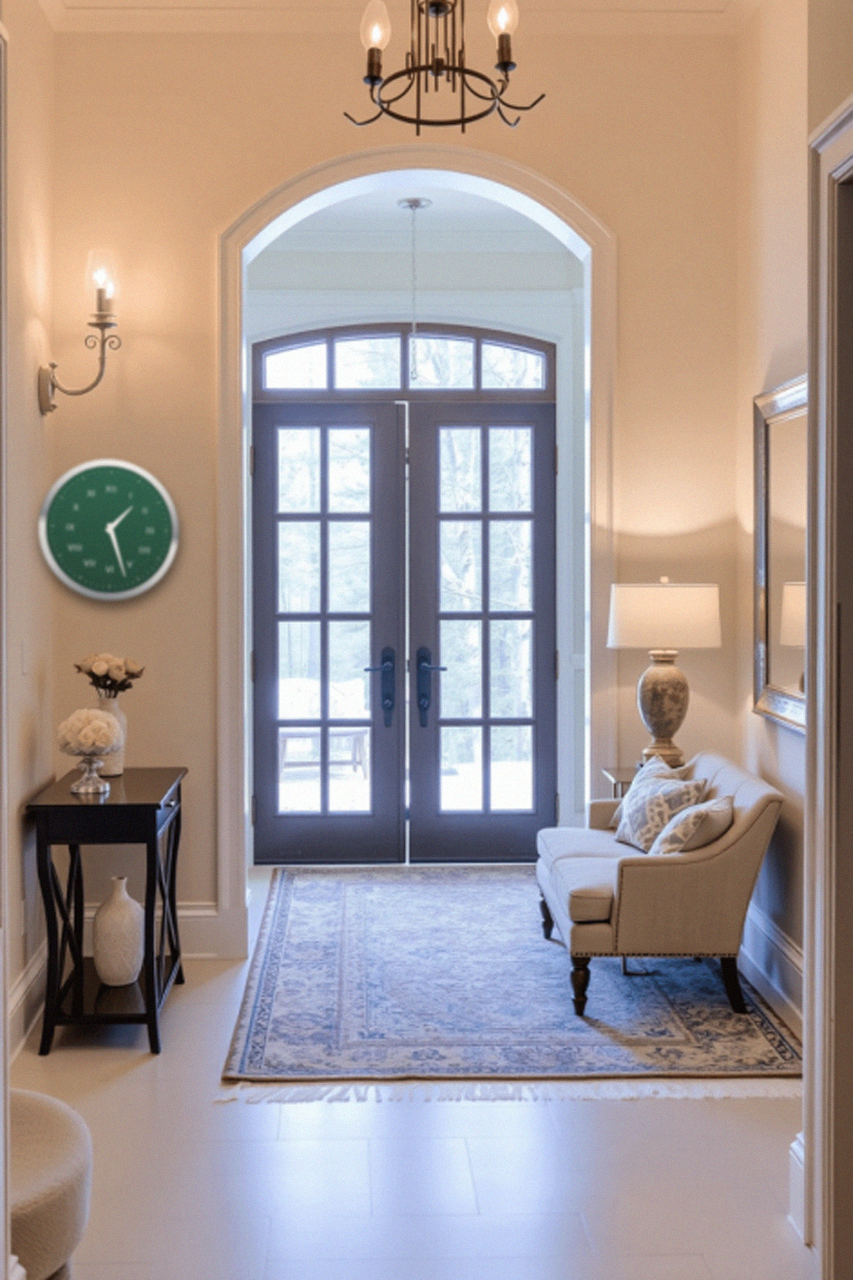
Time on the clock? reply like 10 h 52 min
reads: 1 h 27 min
